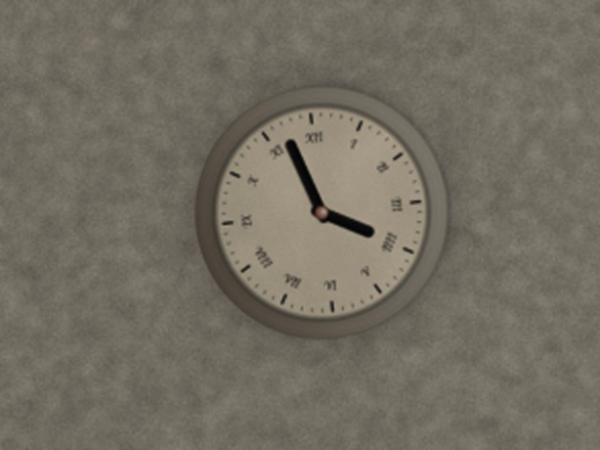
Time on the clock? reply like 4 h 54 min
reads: 3 h 57 min
